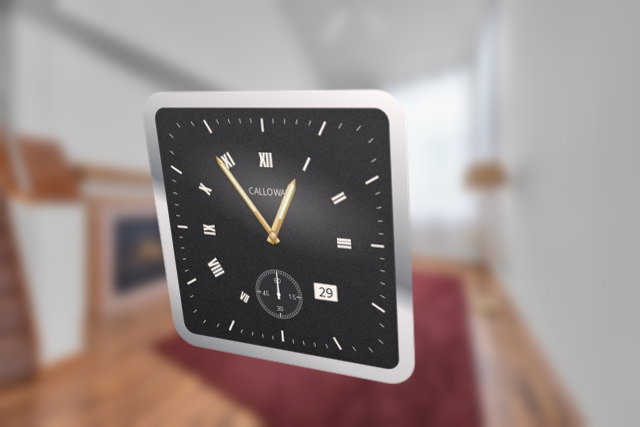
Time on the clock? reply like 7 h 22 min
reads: 12 h 54 min
